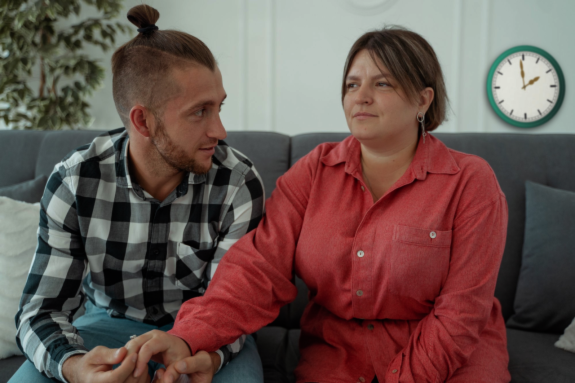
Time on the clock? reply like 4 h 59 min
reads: 1 h 59 min
